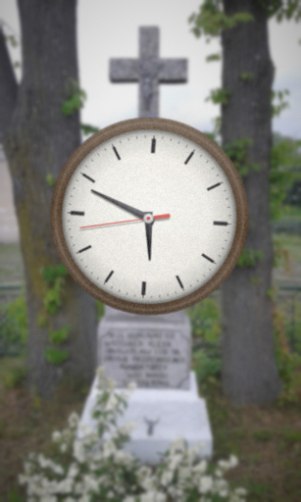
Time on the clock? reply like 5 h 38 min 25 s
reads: 5 h 48 min 43 s
